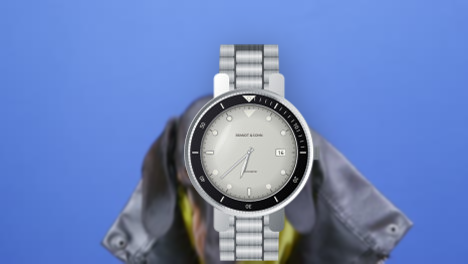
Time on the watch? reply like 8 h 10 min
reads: 6 h 38 min
